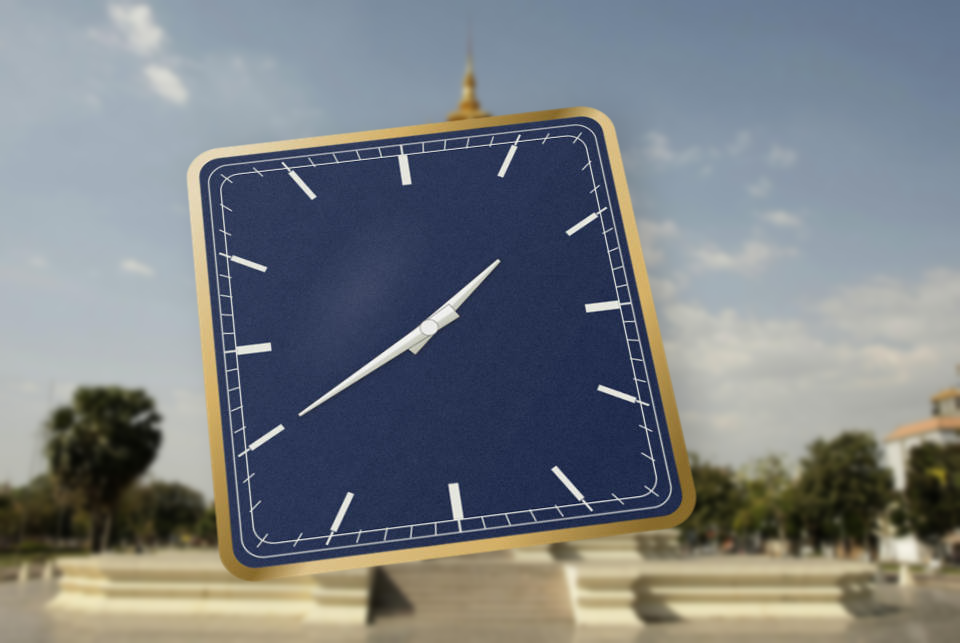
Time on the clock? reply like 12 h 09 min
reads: 1 h 40 min
